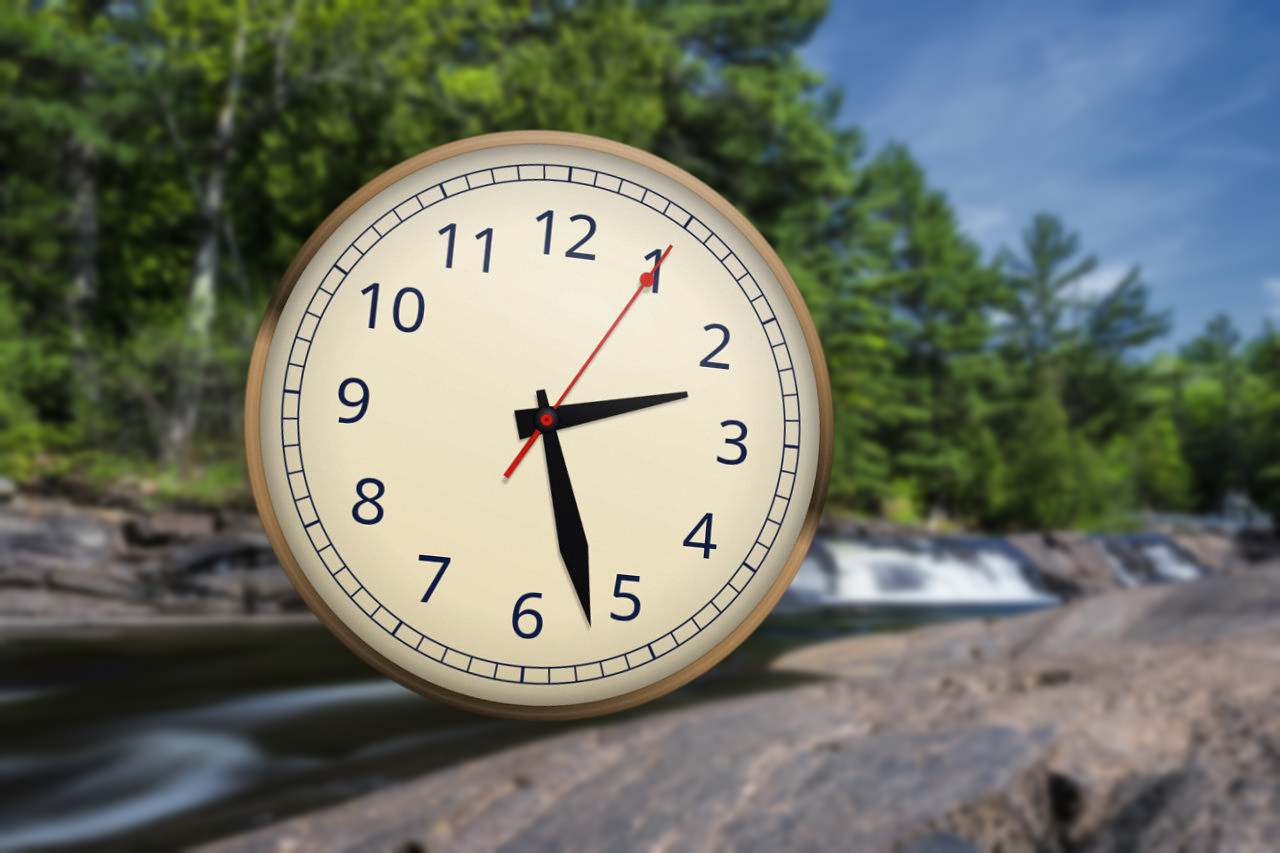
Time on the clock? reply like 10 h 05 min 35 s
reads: 2 h 27 min 05 s
